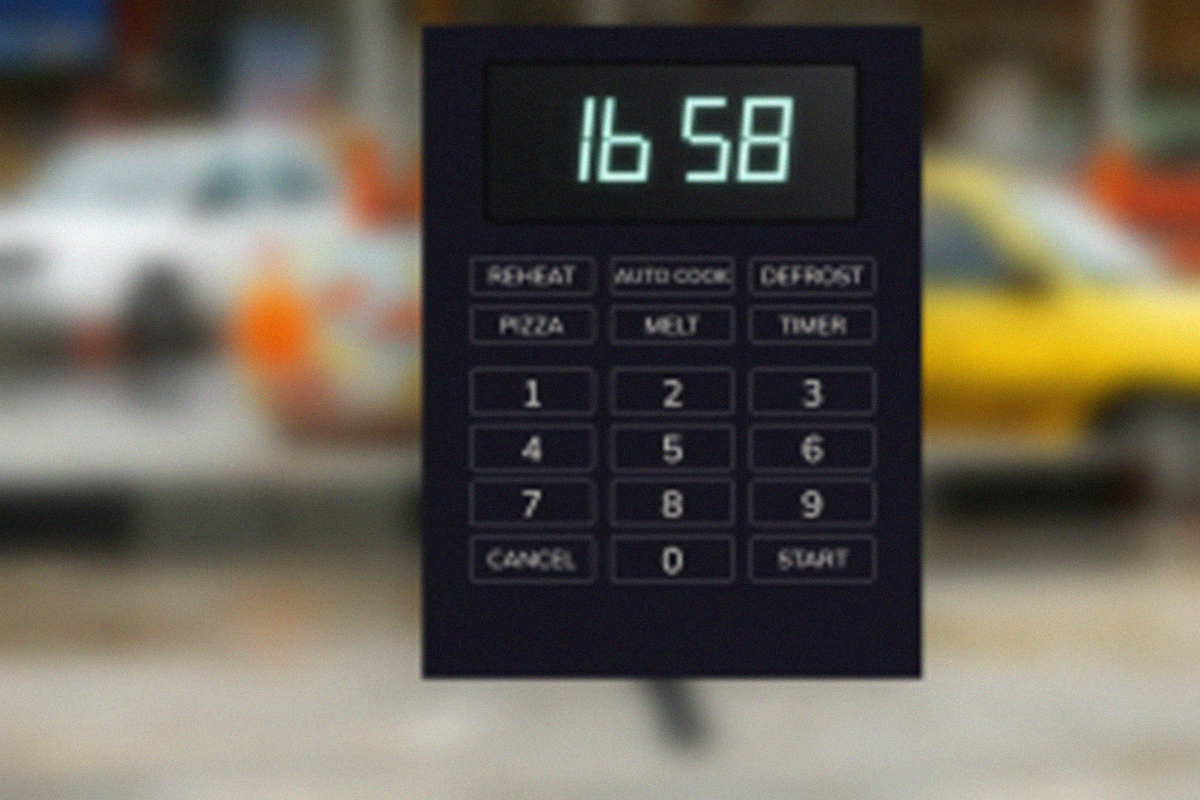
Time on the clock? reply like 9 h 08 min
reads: 16 h 58 min
